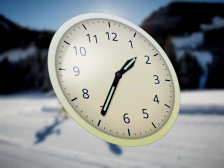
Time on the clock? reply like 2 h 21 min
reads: 1 h 35 min
